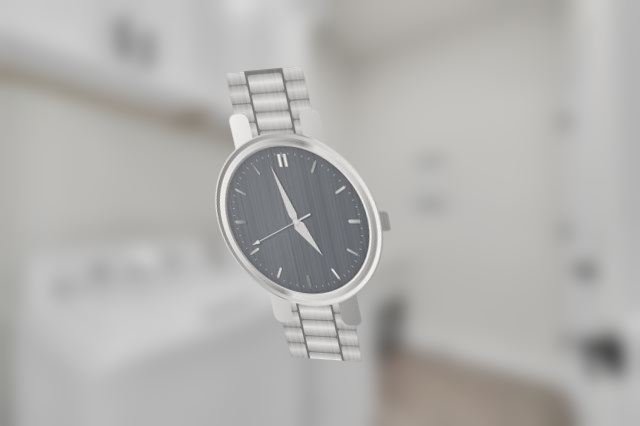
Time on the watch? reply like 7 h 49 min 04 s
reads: 4 h 57 min 41 s
